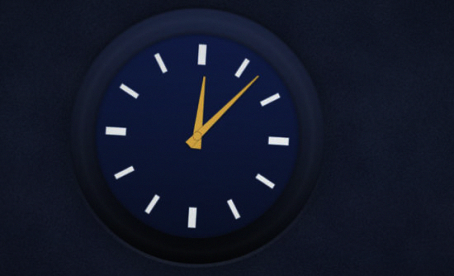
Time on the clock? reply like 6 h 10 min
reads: 12 h 07 min
